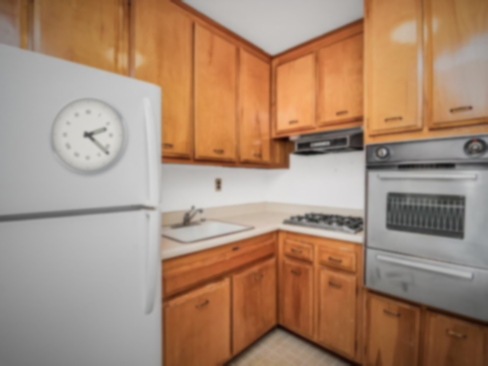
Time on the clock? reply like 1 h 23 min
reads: 2 h 22 min
